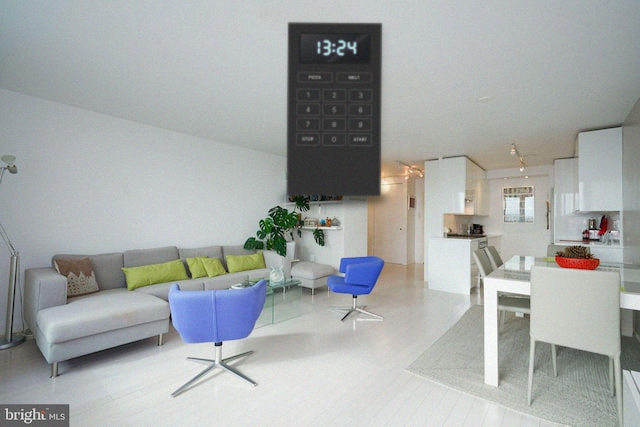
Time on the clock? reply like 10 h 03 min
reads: 13 h 24 min
